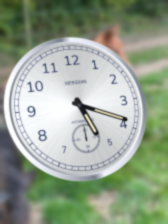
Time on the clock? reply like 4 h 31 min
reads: 5 h 19 min
